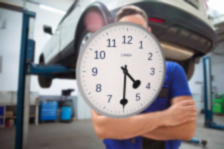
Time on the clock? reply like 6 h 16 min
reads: 4 h 30 min
